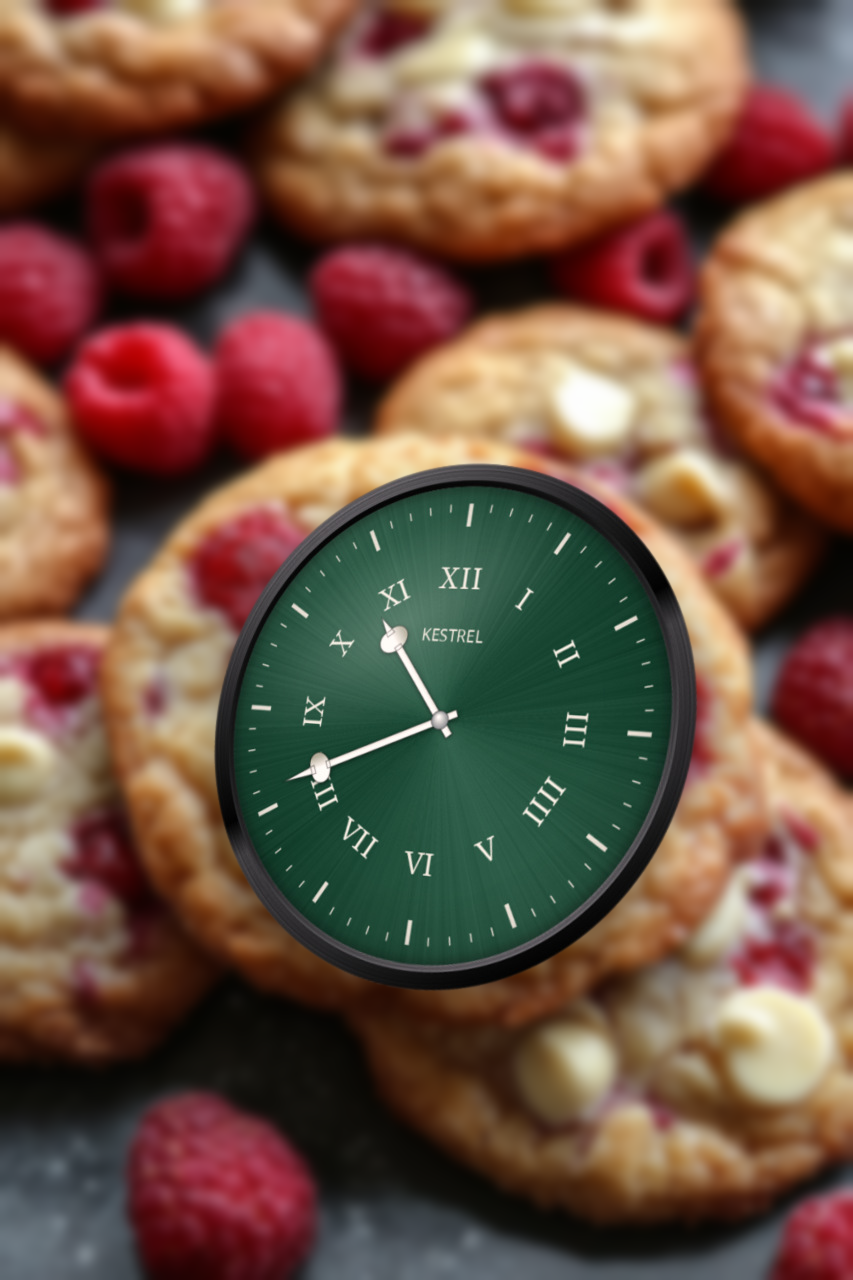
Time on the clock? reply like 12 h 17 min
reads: 10 h 41 min
